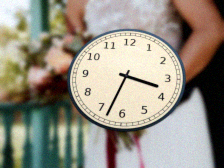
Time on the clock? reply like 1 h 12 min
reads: 3 h 33 min
